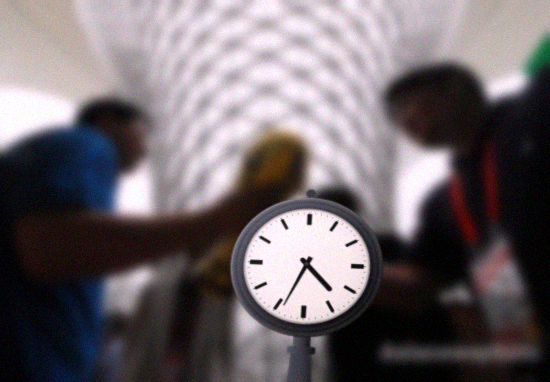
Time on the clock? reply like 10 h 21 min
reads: 4 h 34 min
